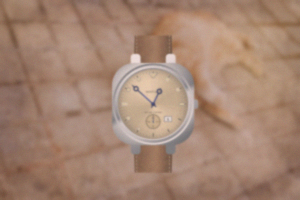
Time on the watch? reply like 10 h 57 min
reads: 12 h 52 min
